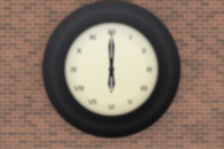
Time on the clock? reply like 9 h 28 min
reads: 6 h 00 min
